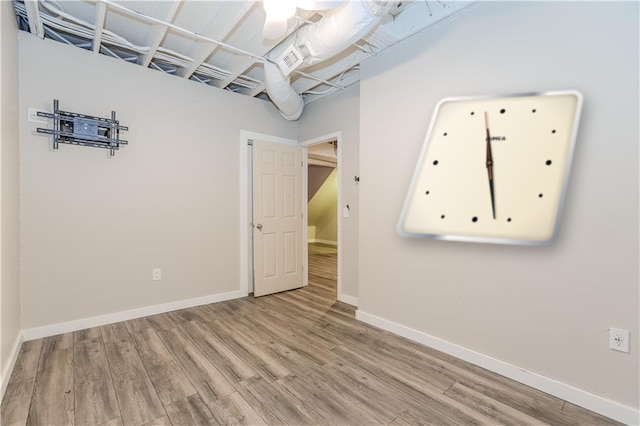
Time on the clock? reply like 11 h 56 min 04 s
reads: 11 h 26 min 57 s
